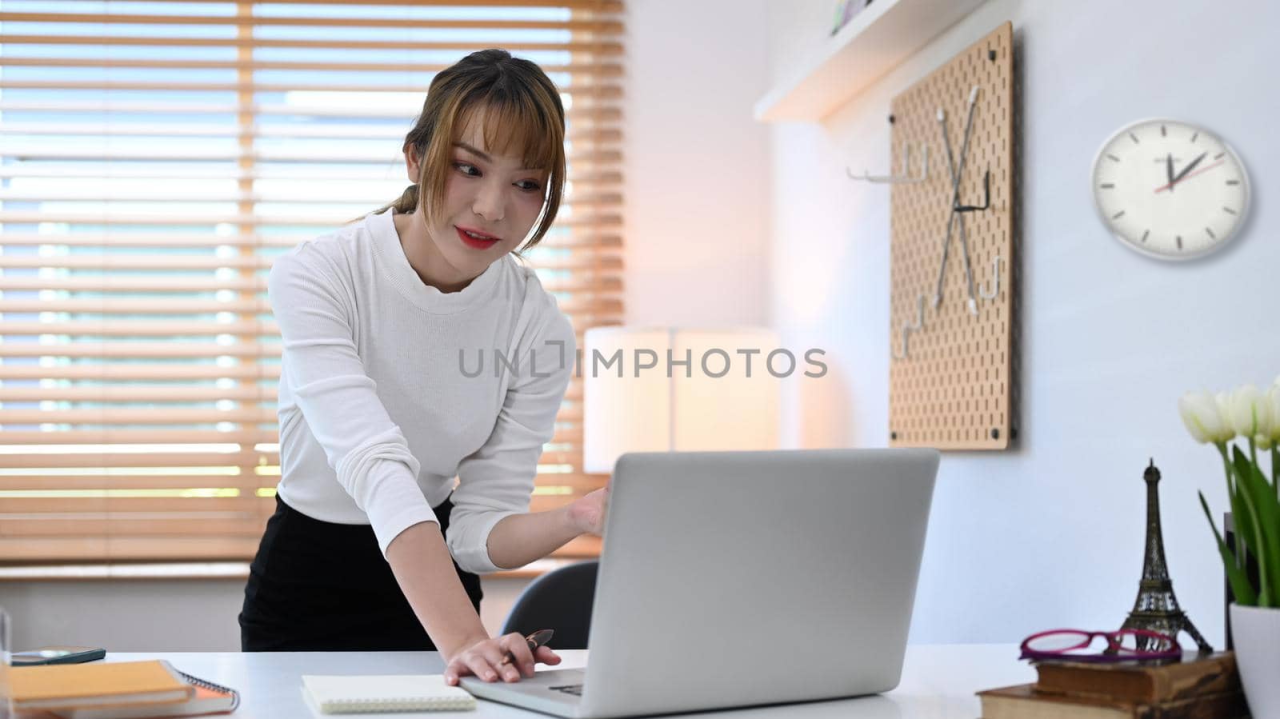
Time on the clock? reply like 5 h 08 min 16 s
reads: 12 h 08 min 11 s
